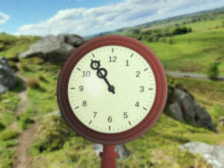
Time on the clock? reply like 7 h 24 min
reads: 10 h 54 min
